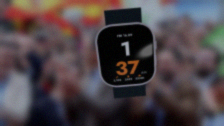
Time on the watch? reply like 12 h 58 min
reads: 1 h 37 min
